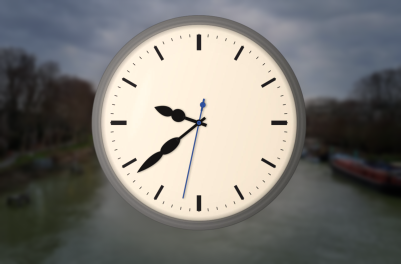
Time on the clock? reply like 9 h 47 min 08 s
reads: 9 h 38 min 32 s
